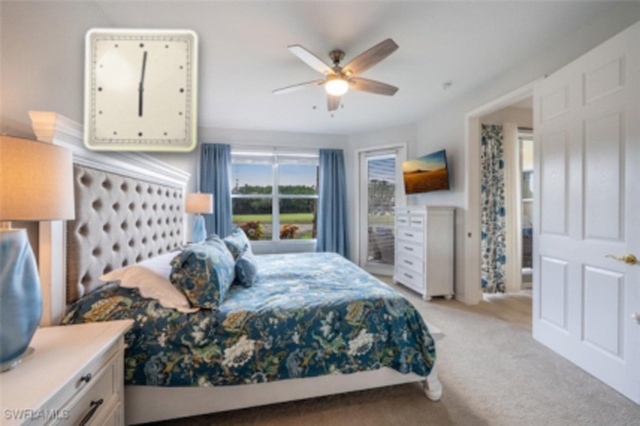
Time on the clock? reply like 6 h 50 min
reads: 6 h 01 min
